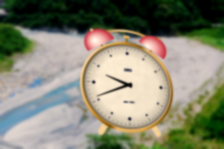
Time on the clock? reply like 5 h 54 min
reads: 9 h 41 min
